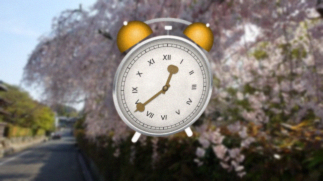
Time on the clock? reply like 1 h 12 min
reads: 12 h 39 min
